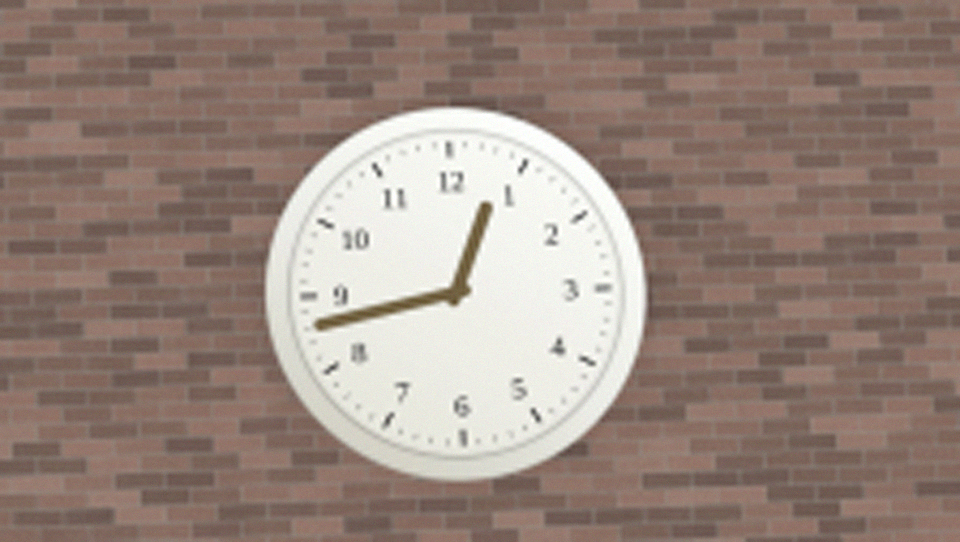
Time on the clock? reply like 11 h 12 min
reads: 12 h 43 min
